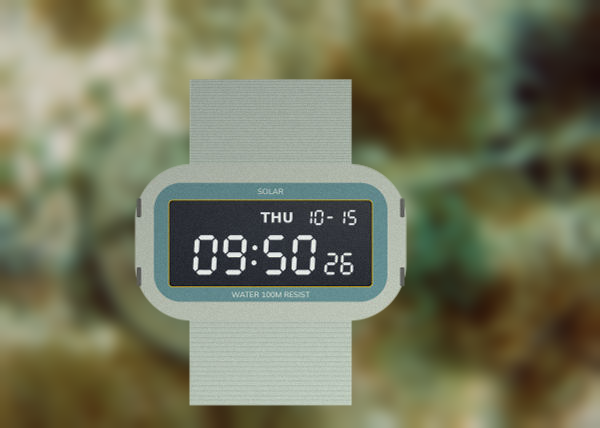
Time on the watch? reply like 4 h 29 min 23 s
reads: 9 h 50 min 26 s
